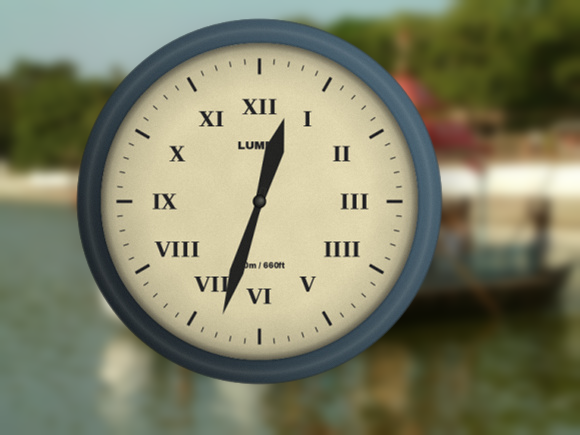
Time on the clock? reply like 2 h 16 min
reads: 12 h 33 min
